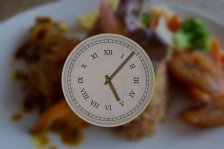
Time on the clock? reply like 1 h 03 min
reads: 5 h 07 min
